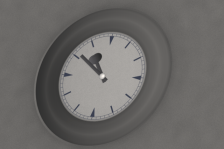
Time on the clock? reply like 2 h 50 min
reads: 10 h 51 min
